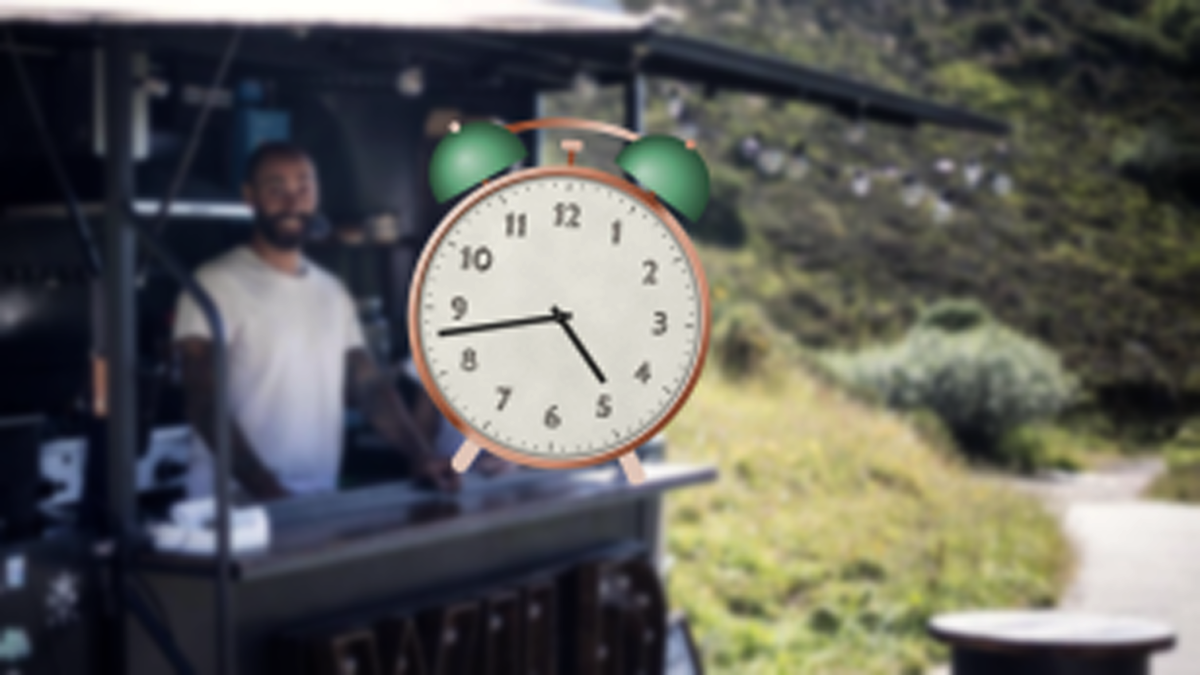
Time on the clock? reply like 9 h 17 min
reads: 4 h 43 min
